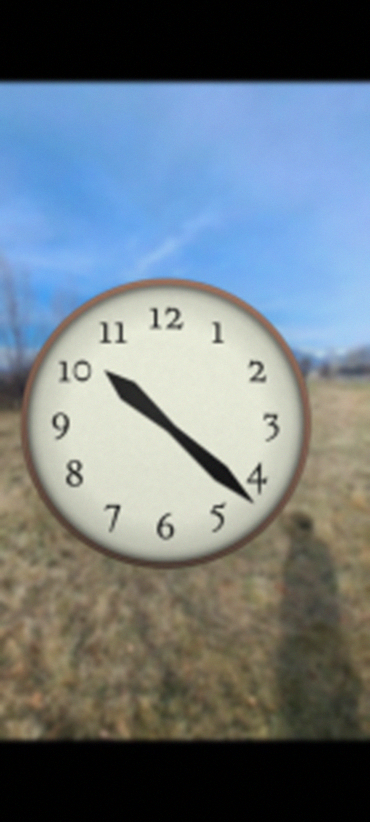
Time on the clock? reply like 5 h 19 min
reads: 10 h 22 min
